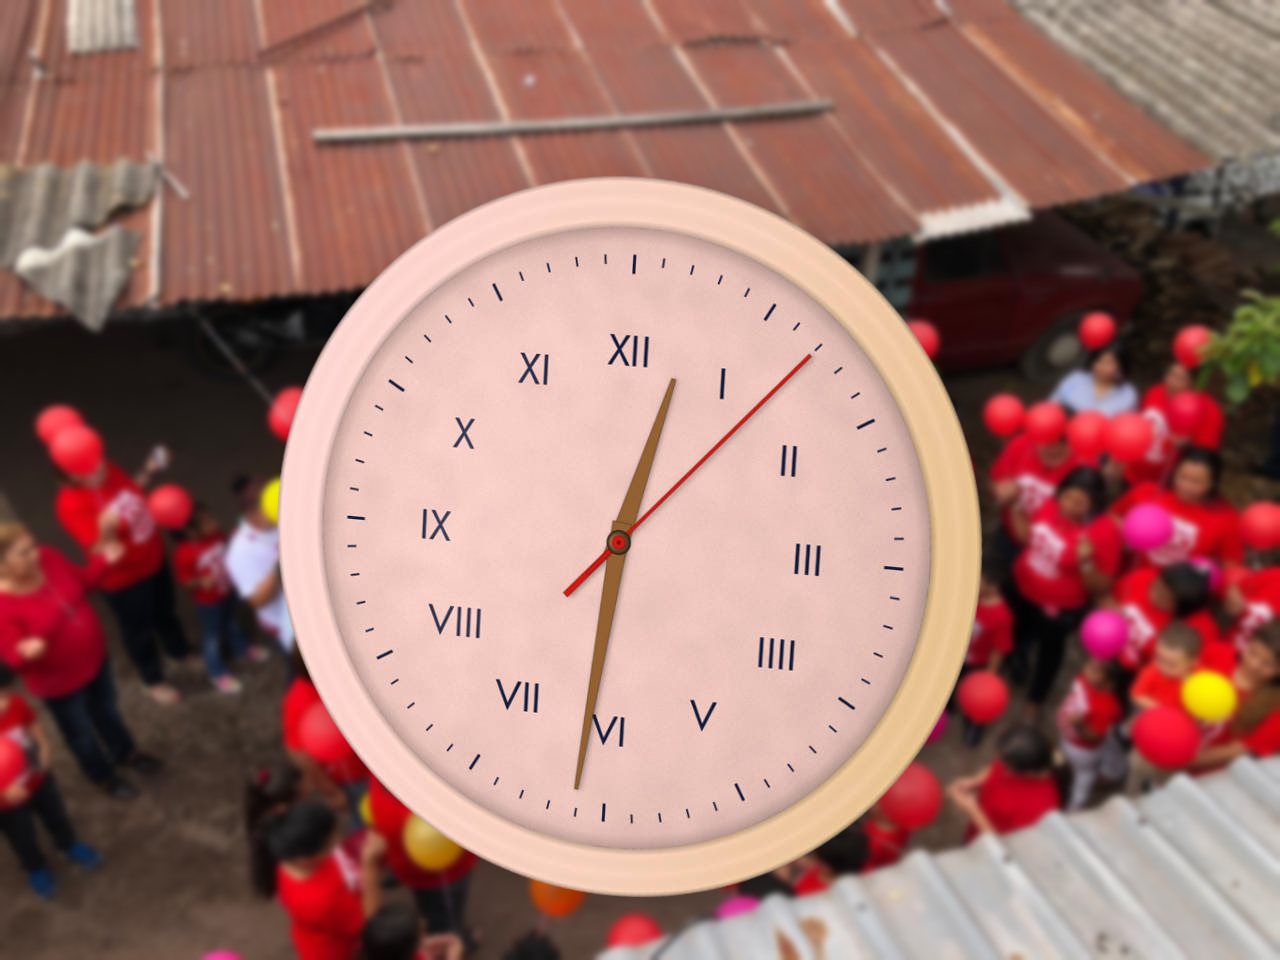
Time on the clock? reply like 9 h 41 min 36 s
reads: 12 h 31 min 07 s
